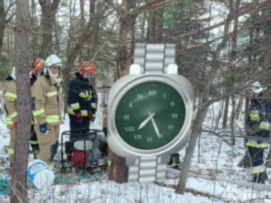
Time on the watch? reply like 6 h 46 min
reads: 7 h 26 min
